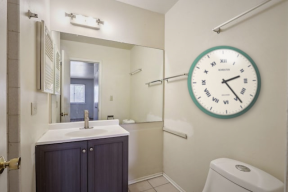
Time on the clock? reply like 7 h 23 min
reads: 2 h 24 min
